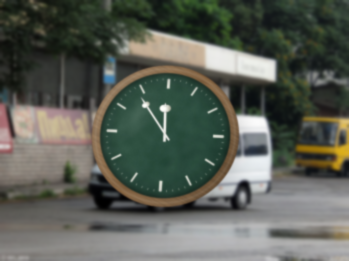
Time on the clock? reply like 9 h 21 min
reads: 11 h 54 min
